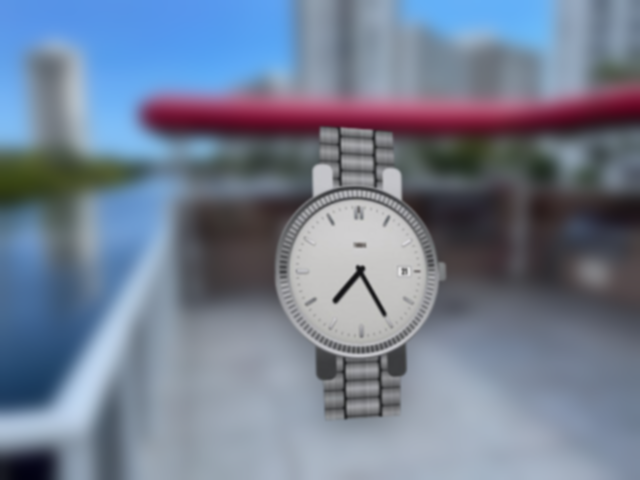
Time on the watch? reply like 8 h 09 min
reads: 7 h 25 min
